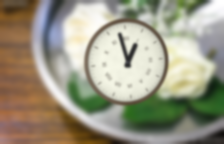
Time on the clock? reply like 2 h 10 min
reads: 12 h 58 min
